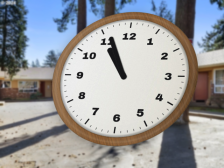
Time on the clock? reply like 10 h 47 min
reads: 10 h 56 min
